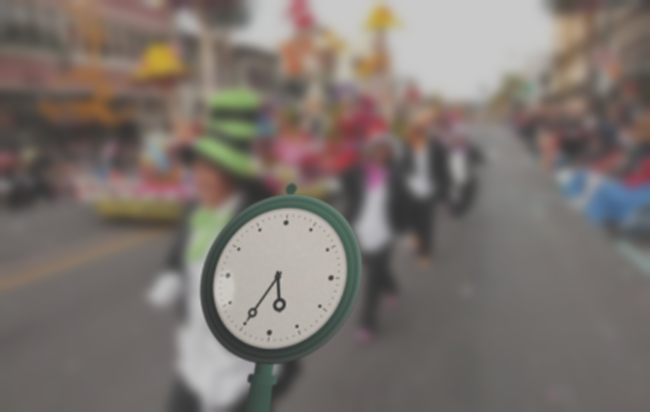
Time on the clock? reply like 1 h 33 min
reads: 5 h 35 min
